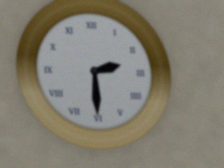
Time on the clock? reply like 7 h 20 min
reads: 2 h 30 min
